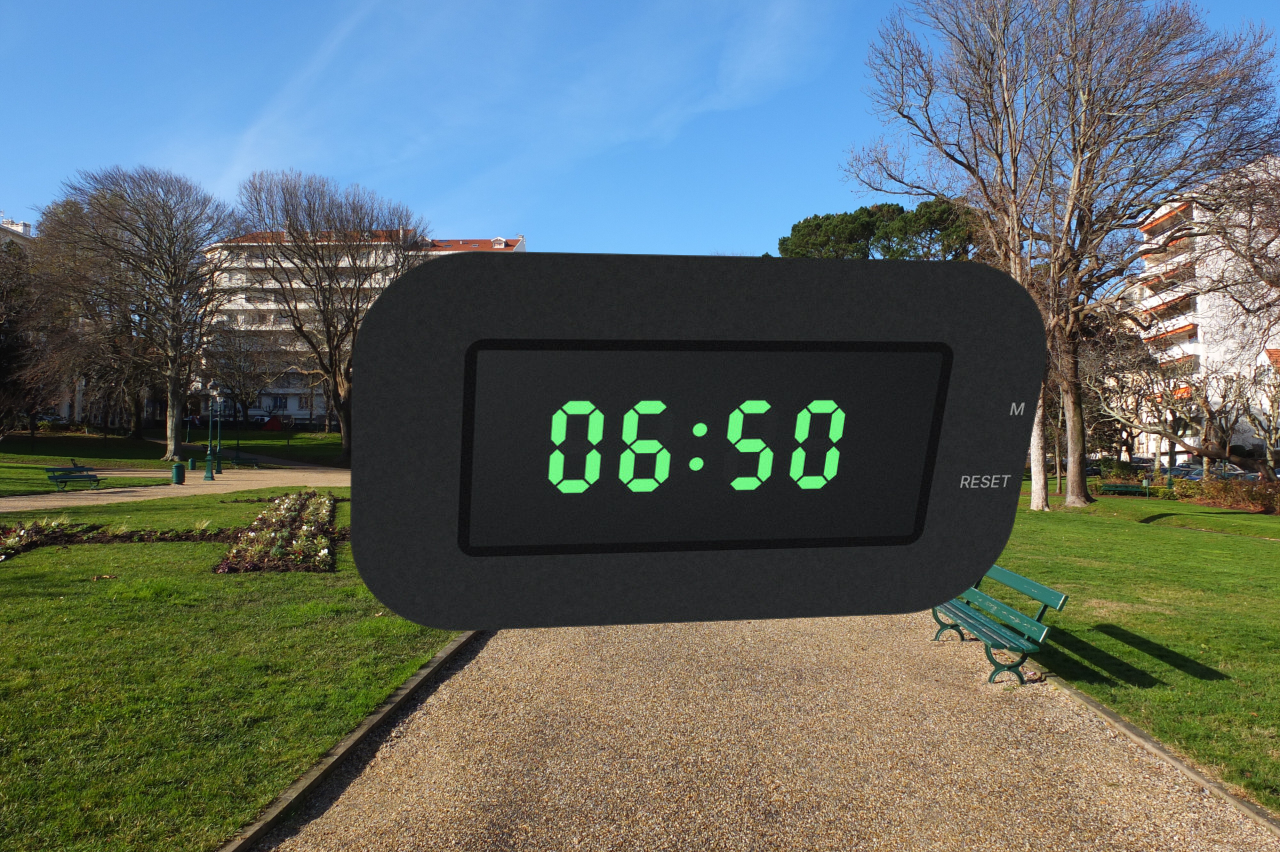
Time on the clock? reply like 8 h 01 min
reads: 6 h 50 min
